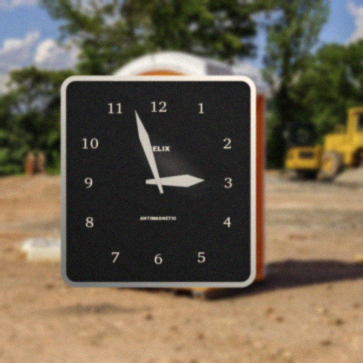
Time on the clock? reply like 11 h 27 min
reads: 2 h 57 min
